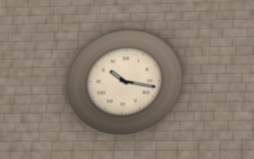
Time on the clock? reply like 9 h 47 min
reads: 10 h 17 min
